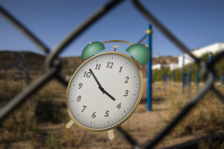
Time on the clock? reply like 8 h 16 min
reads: 3 h 52 min
